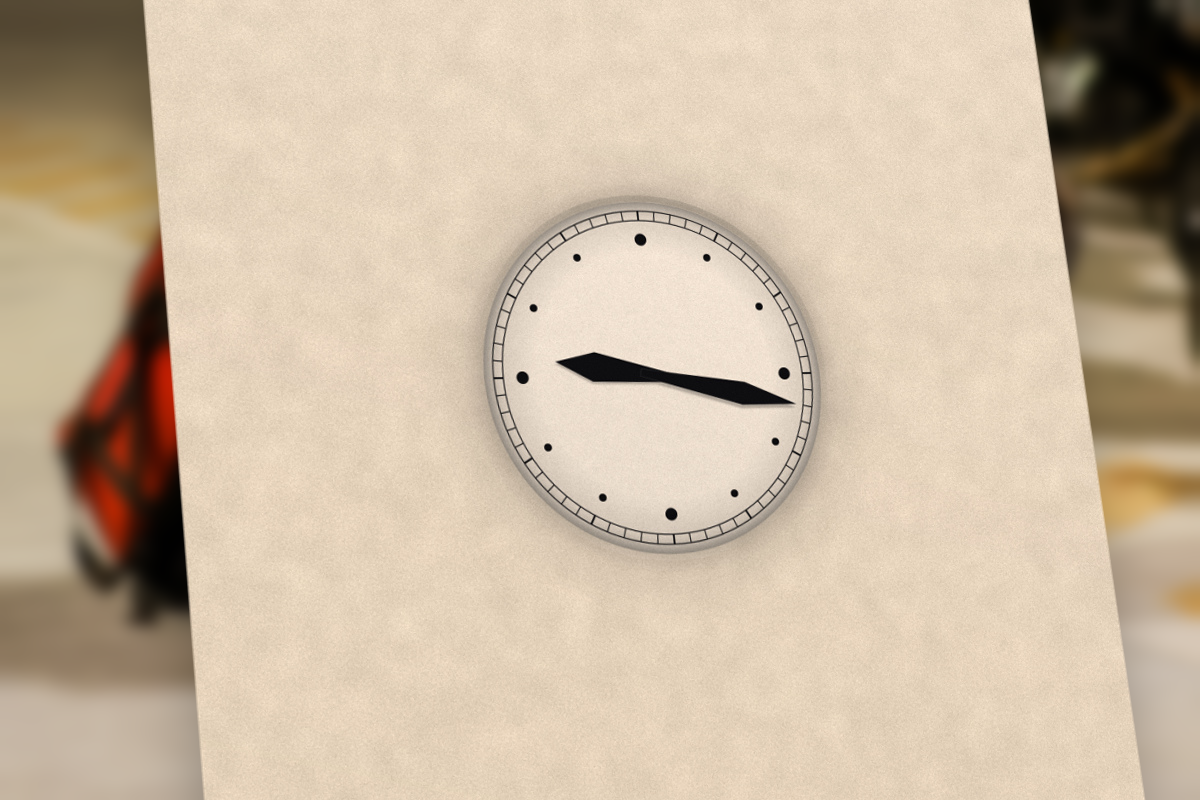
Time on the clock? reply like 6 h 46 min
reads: 9 h 17 min
